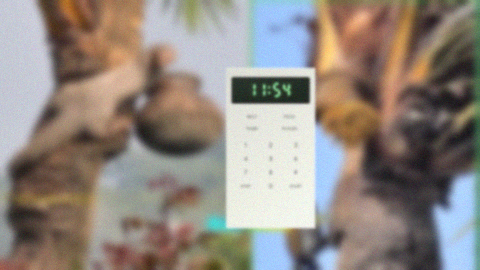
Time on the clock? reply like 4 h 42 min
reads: 11 h 54 min
